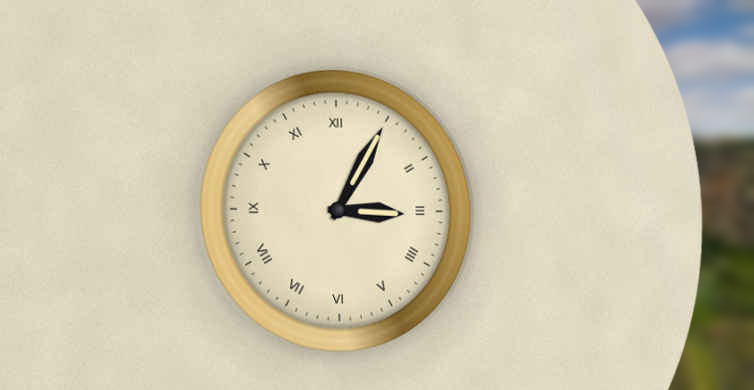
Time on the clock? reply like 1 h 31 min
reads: 3 h 05 min
